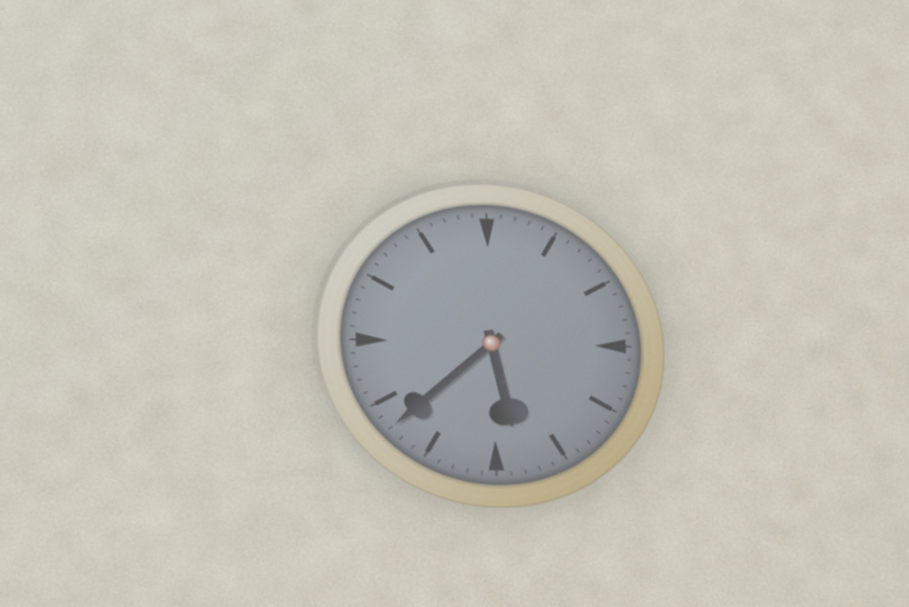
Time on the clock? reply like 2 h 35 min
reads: 5 h 38 min
